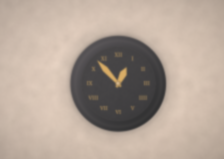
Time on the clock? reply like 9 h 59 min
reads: 12 h 53 min
